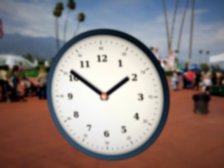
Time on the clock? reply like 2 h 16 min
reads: 1 h 51 min
